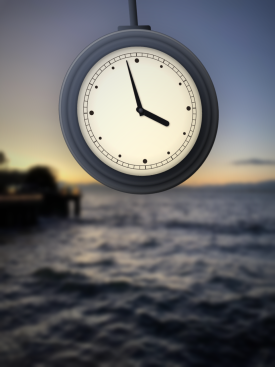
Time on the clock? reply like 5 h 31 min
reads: 3 h 58 min
